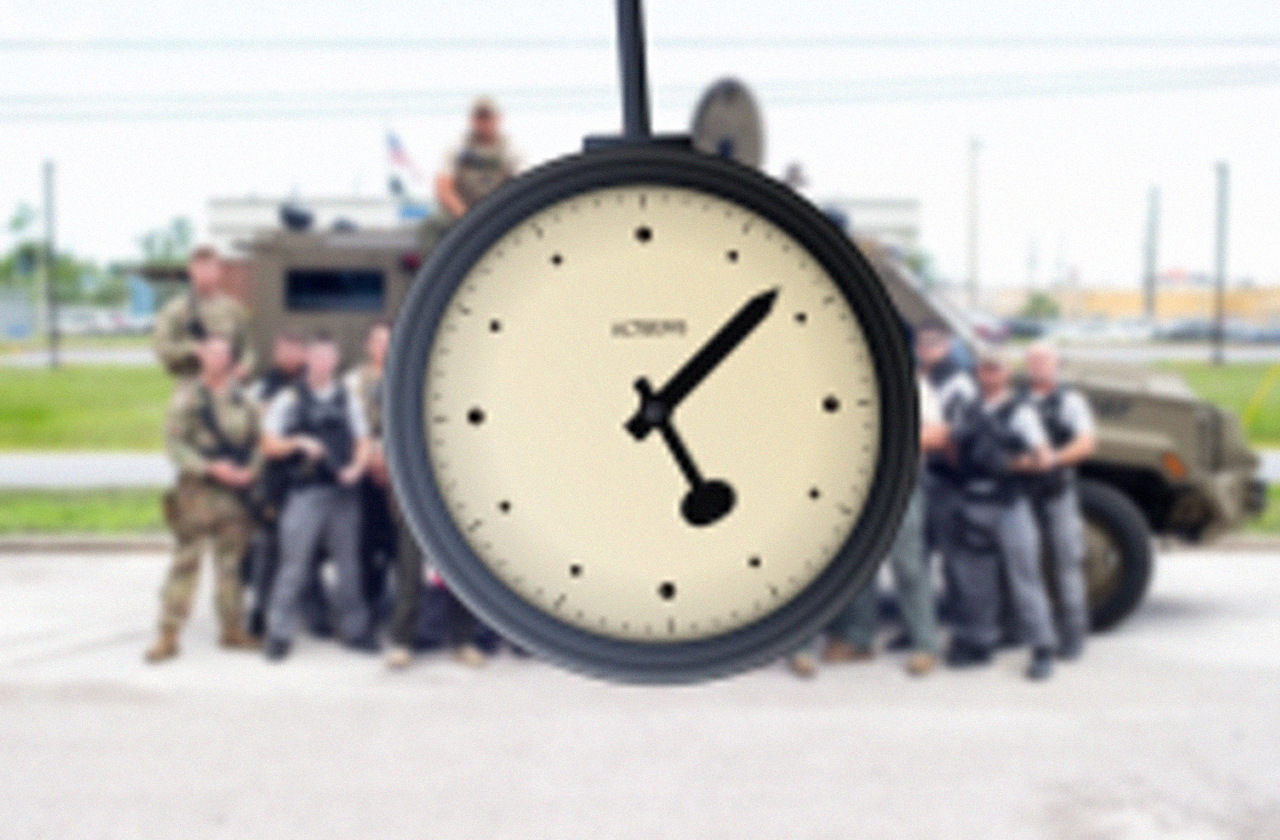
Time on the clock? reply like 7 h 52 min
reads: 5 h 08 min
